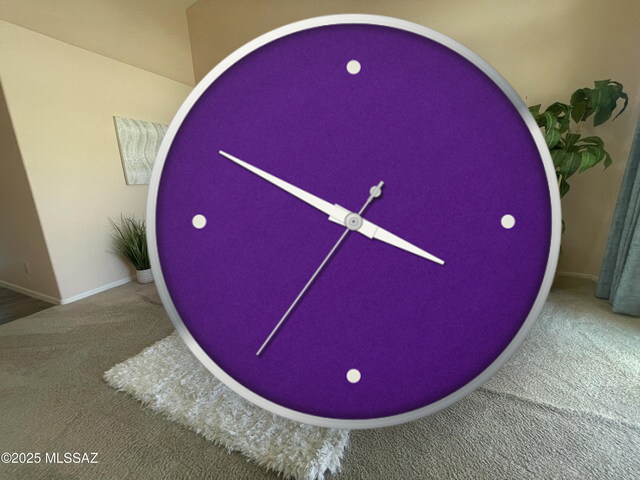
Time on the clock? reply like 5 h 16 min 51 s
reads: 3 h 49 min 36 s
